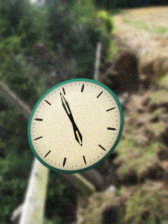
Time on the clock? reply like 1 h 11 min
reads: 4 h 54 min
